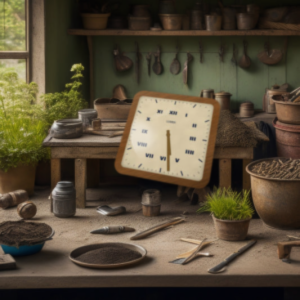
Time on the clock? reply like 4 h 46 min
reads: 5 h 28 min
